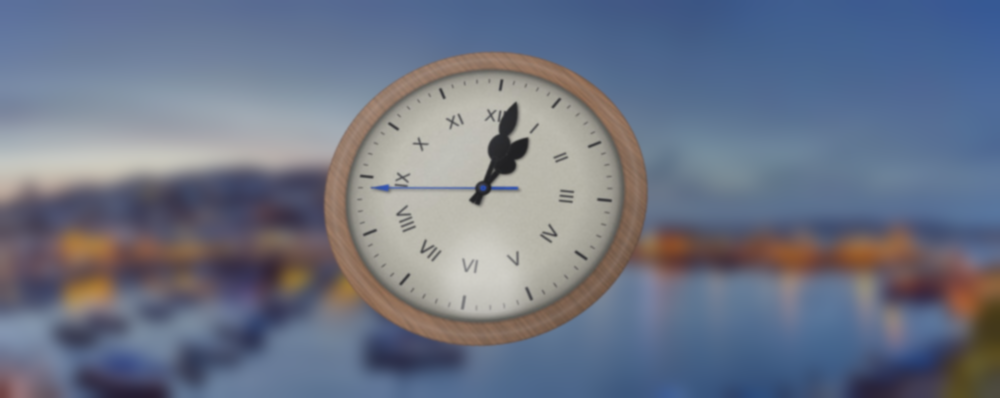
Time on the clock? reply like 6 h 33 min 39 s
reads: 1 h 01 min 44 s
